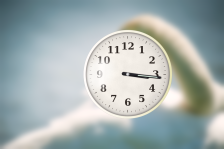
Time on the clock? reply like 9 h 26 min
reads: 3 h 16 min
